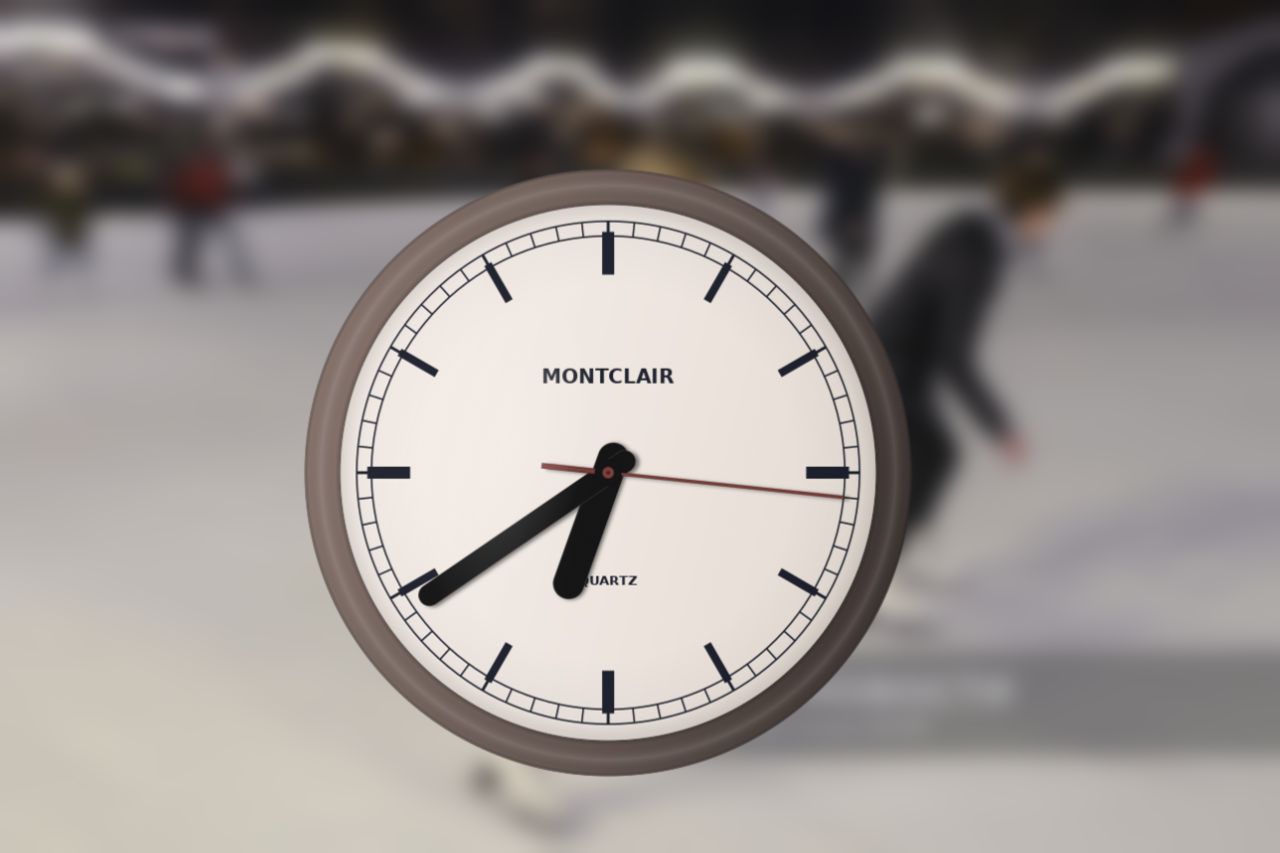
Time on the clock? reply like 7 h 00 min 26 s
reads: 6 h 39 min 16 s
